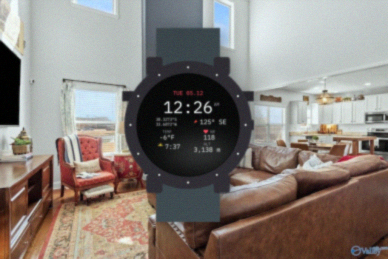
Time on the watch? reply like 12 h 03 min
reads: 12 h 26 min
